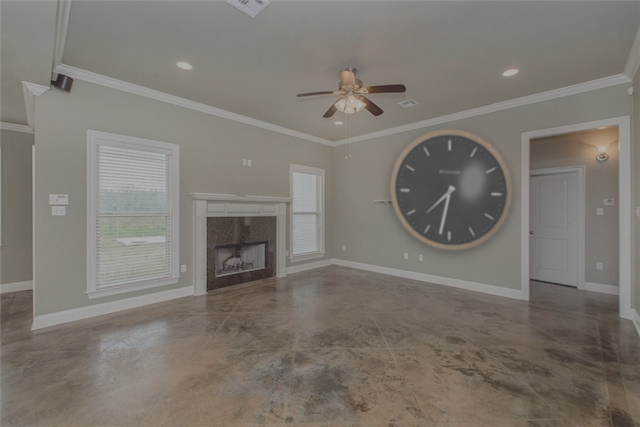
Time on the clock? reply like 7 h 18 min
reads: 7 h 32 min
